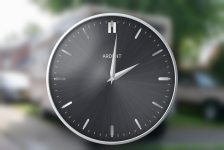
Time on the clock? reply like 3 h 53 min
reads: 2 h 01 min
